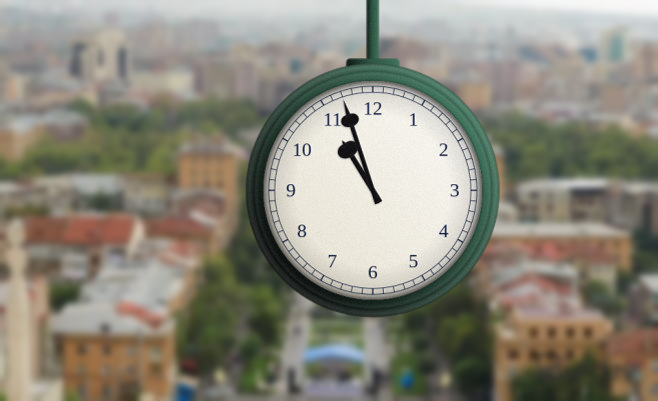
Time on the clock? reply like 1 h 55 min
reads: 10 h 57 min
